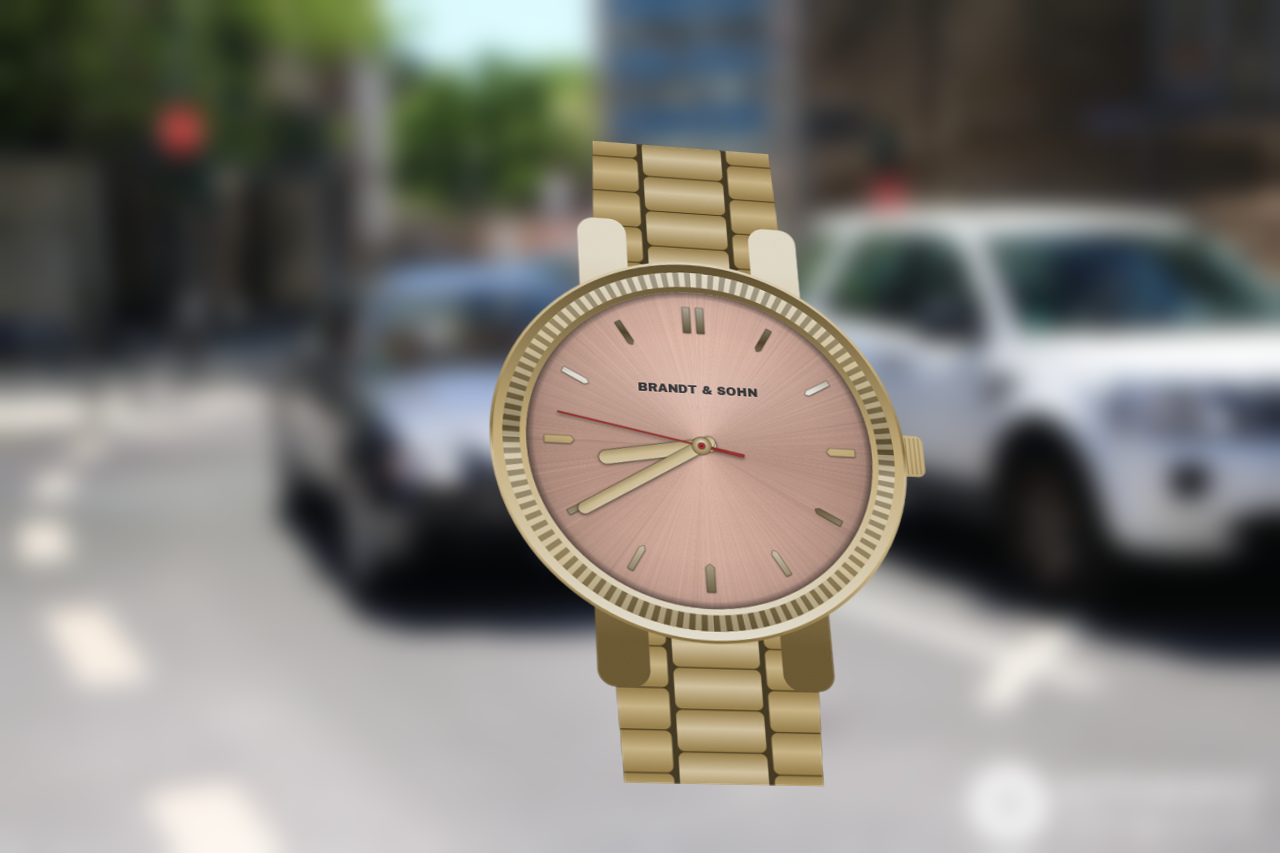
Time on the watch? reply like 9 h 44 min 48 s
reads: 8 h 39 min 47 s
